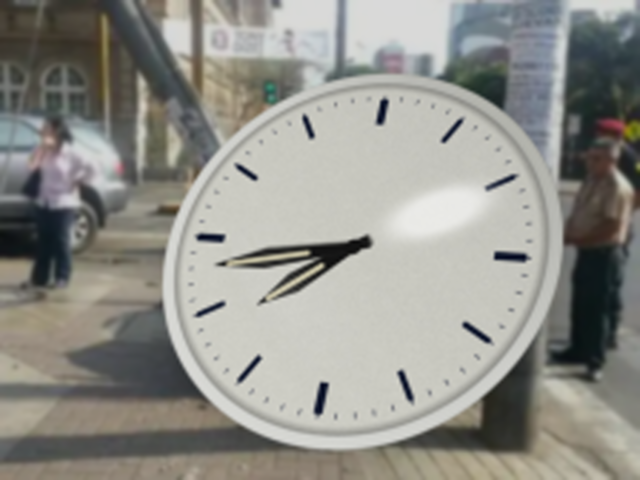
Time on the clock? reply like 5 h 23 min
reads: 7 h 43 min
